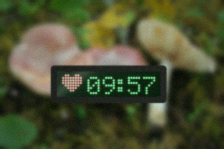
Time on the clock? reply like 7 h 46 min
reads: 9 h 57 min
